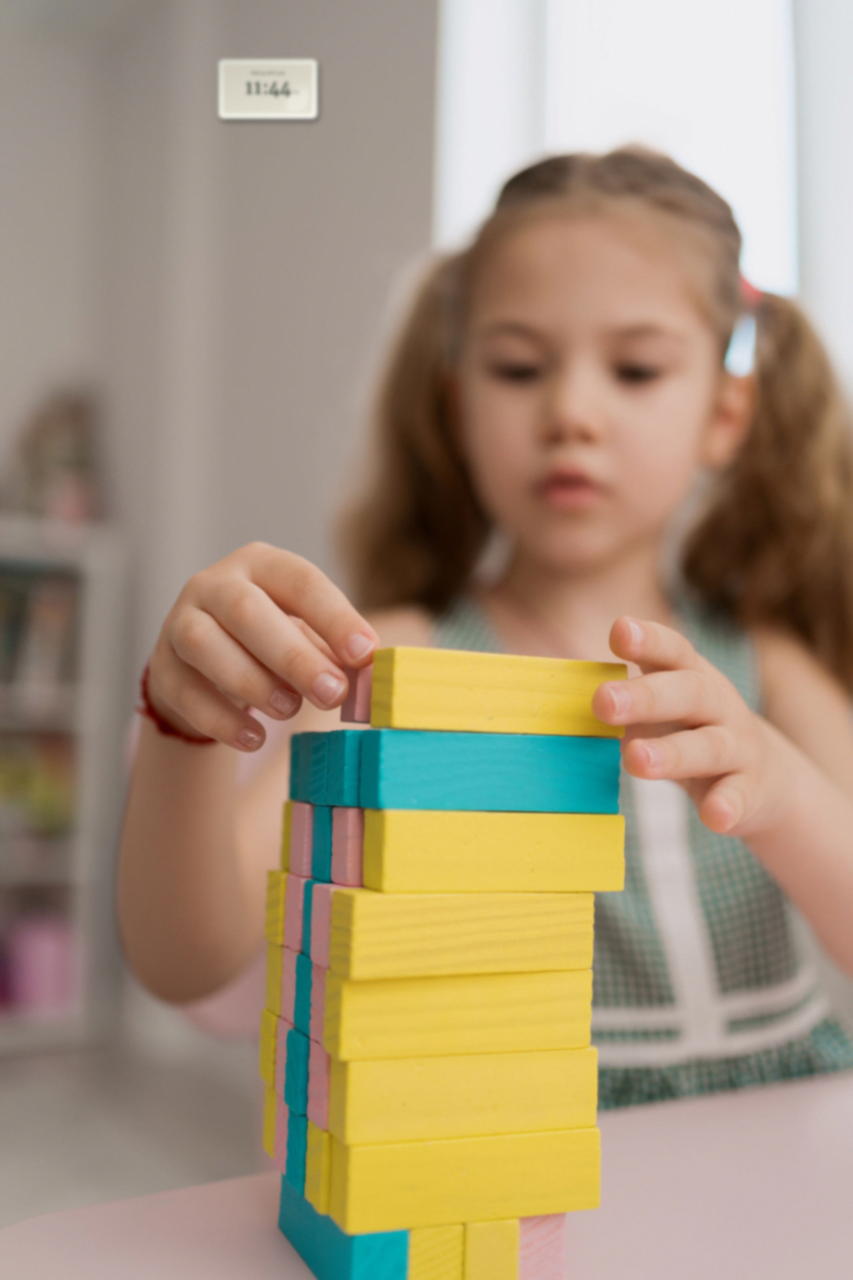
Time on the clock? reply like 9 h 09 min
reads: 11 h 44 min
